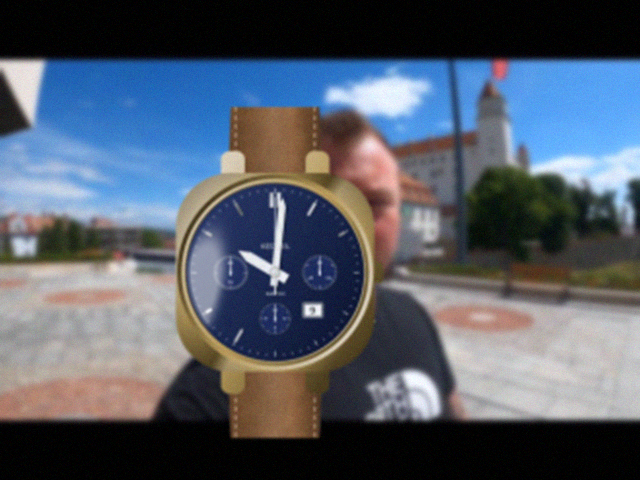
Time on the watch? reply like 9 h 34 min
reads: 10 h 01 min
